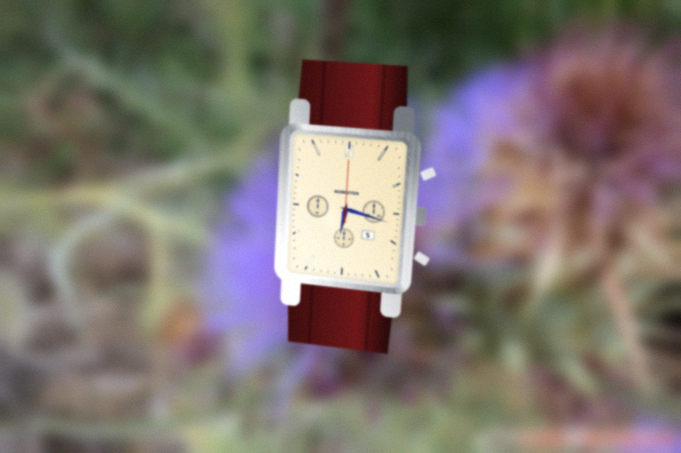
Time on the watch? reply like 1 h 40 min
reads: 6 h 17 min
